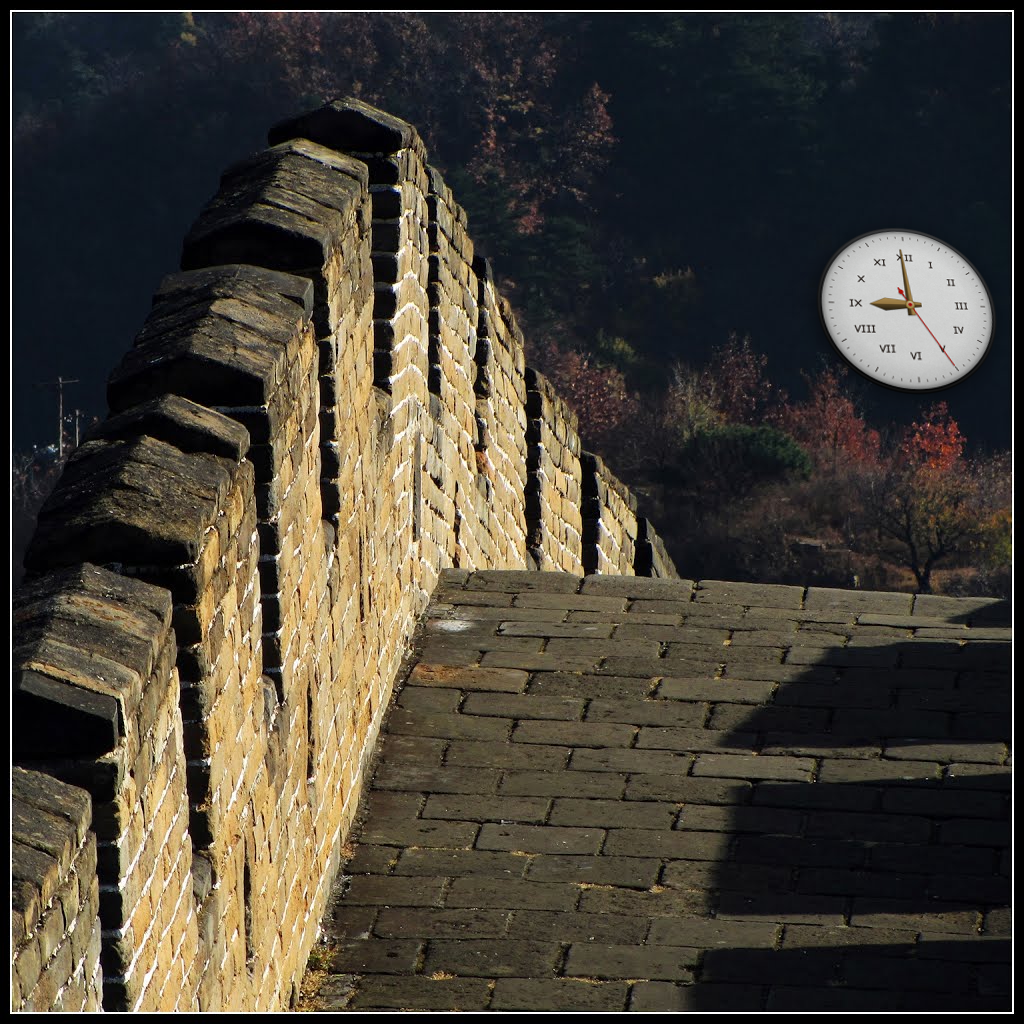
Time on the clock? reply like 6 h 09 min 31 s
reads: 8 h 59 min 25 s
